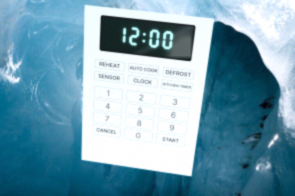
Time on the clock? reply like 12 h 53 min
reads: 12 h 00 min
